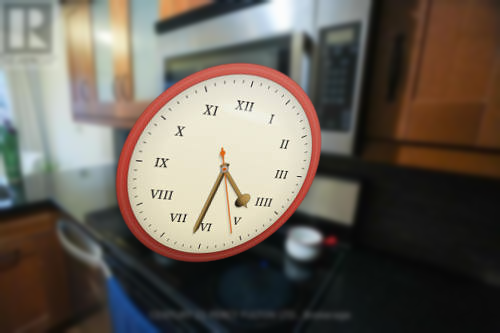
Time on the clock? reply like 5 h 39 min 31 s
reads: 4 h 31 min 26 s
